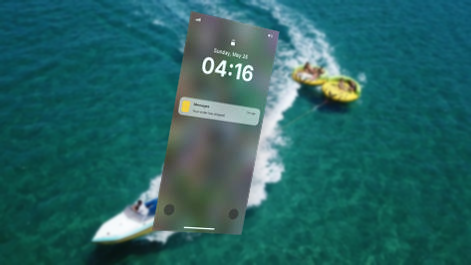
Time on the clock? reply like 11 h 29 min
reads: 4 h 16 min
